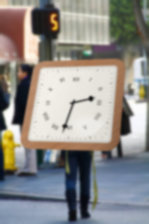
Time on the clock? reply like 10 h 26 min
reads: 2 h 32 min
